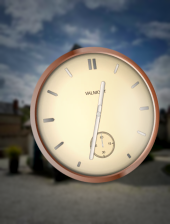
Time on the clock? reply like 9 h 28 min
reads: 12 h 33 min
